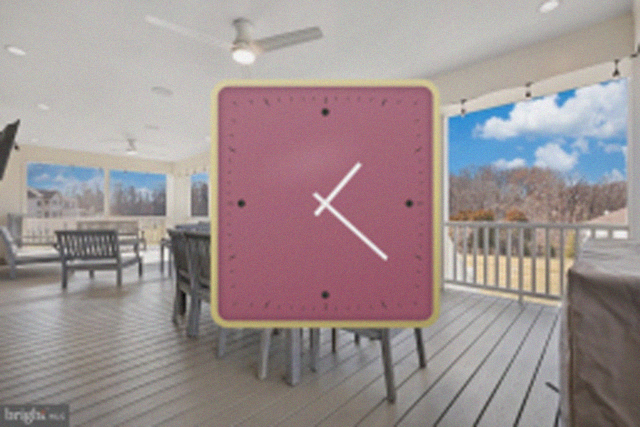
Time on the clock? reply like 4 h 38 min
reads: 1 h 22 min
